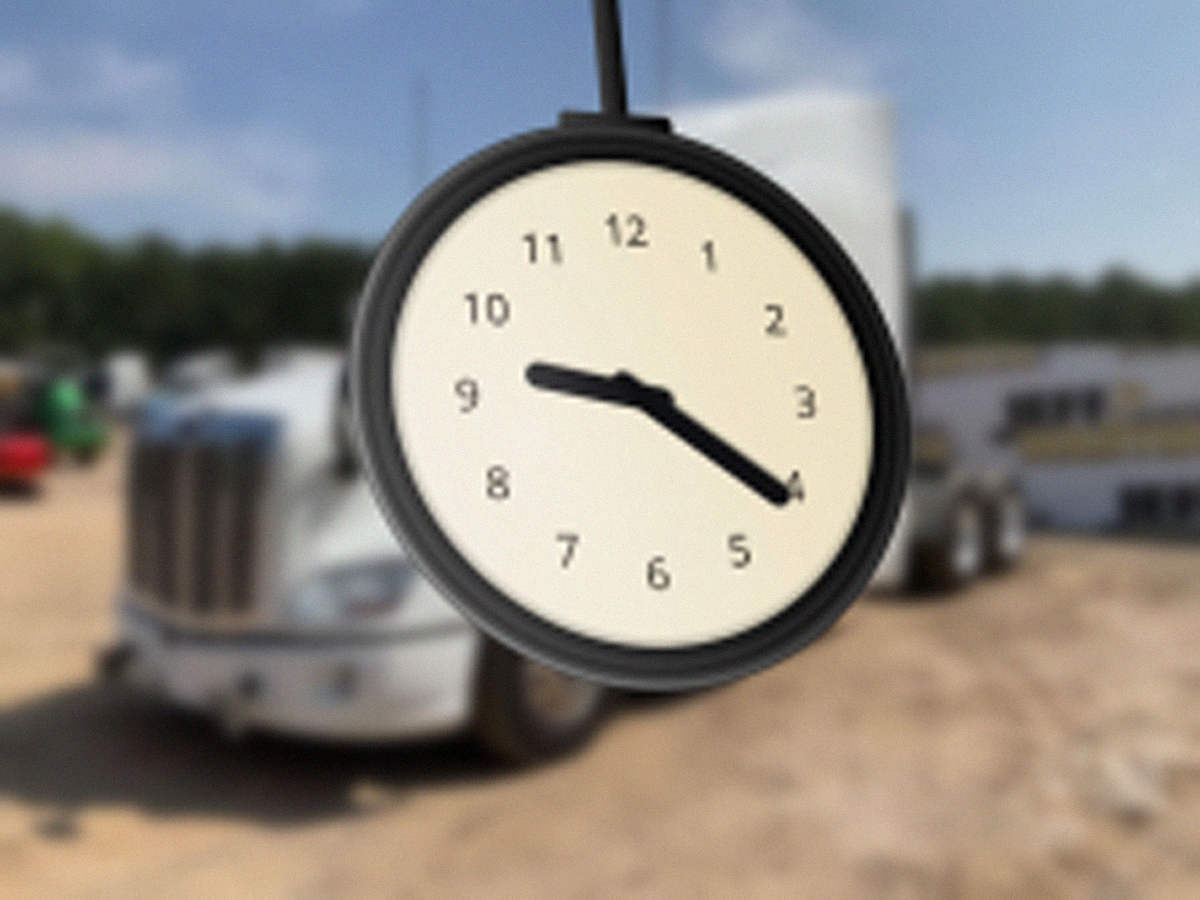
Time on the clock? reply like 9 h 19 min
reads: 9 h 21 min
